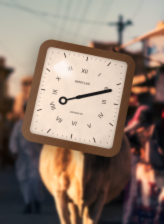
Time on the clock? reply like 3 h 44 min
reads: 8 h 11 min
